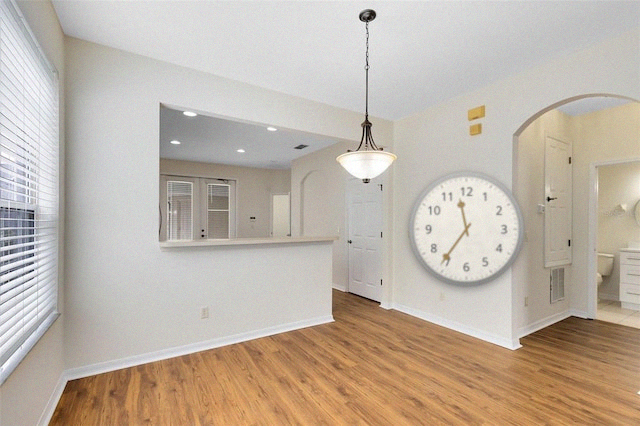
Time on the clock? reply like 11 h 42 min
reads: 11 h 36 min
